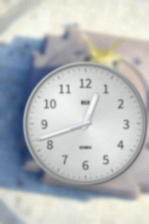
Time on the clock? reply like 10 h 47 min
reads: 12 h 42 min
